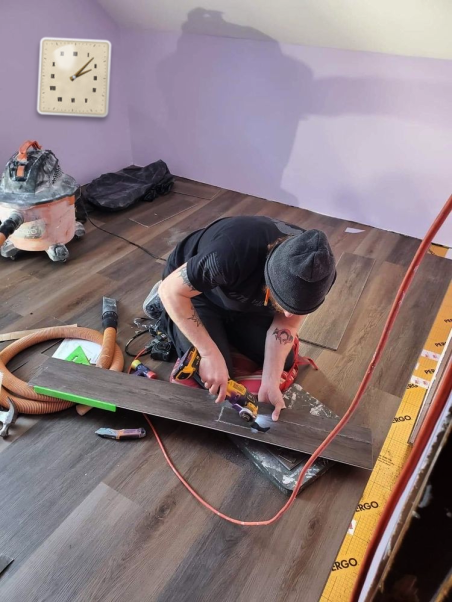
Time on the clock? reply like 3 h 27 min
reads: 2 h 07 min
